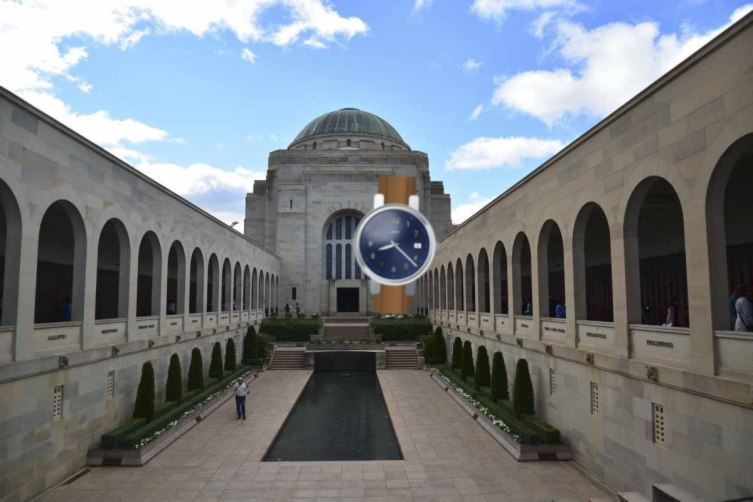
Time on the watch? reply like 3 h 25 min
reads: 8 h 22 min
